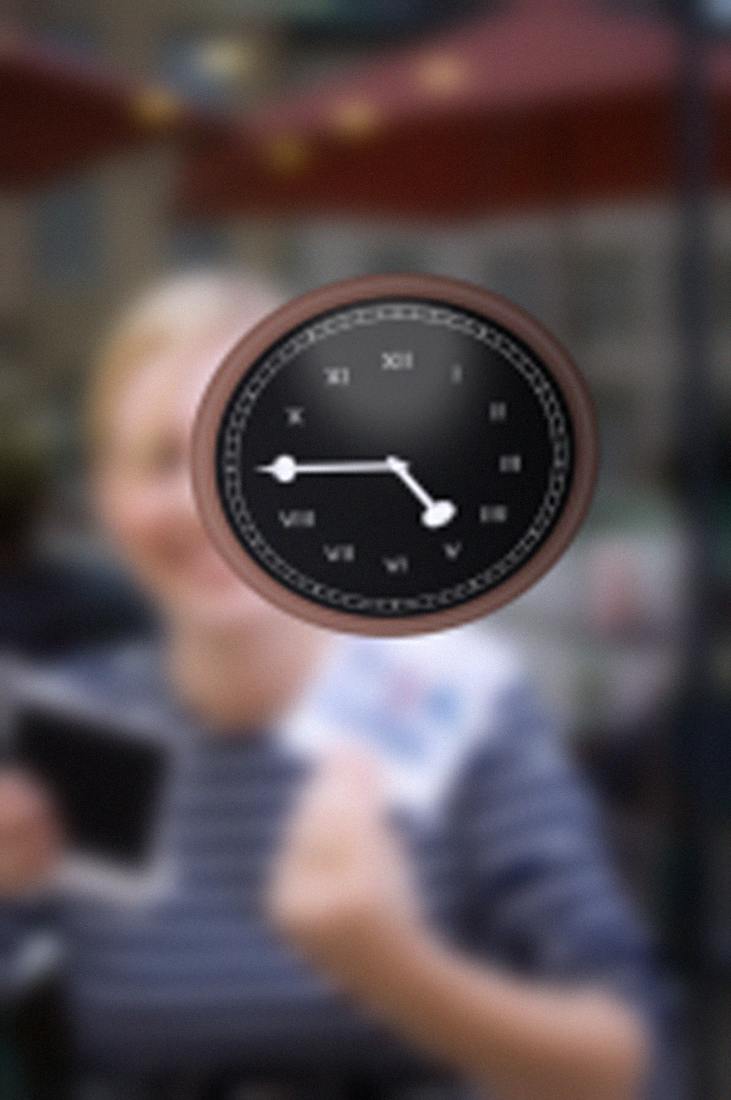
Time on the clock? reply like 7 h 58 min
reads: 4 h 45 min
